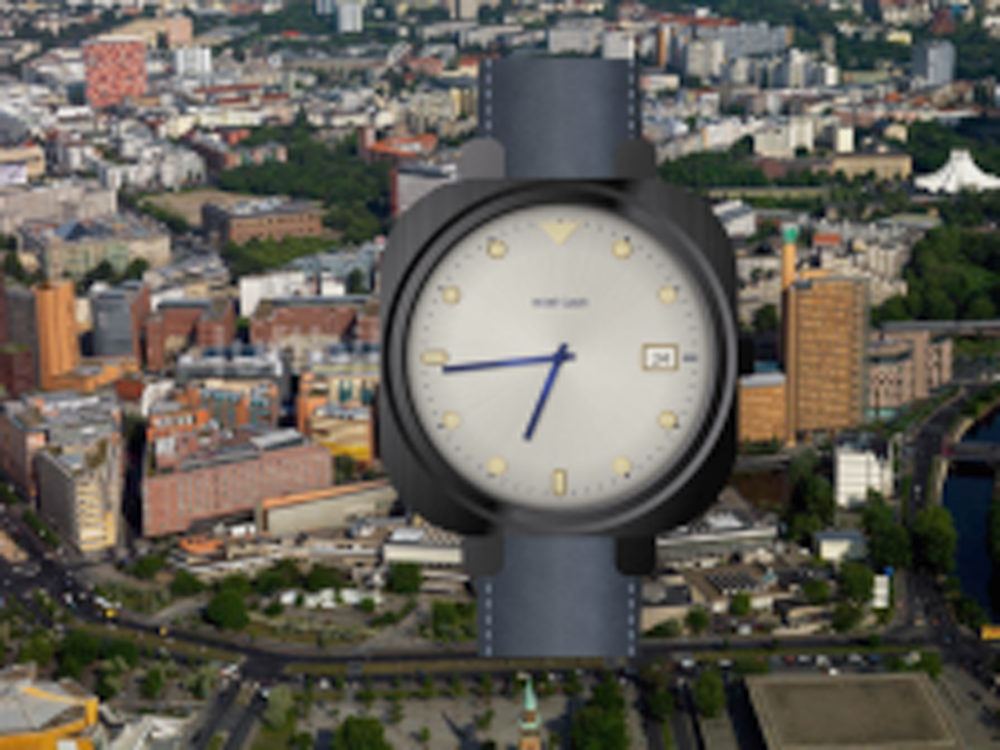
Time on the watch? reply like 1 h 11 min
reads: 6 h 44 min
